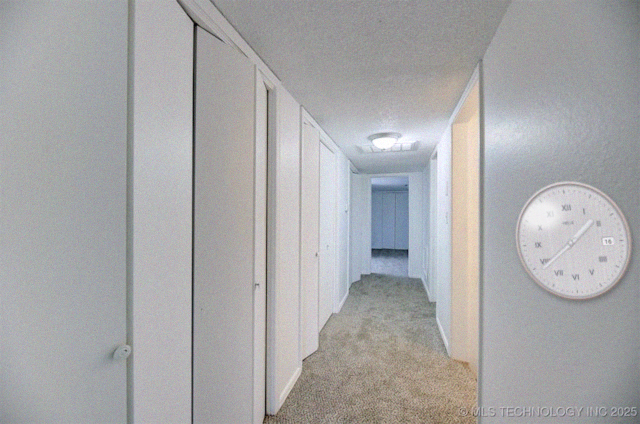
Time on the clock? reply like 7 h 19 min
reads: 1 h 39 min
